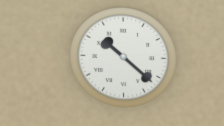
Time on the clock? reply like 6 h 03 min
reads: 10 h 22 min
